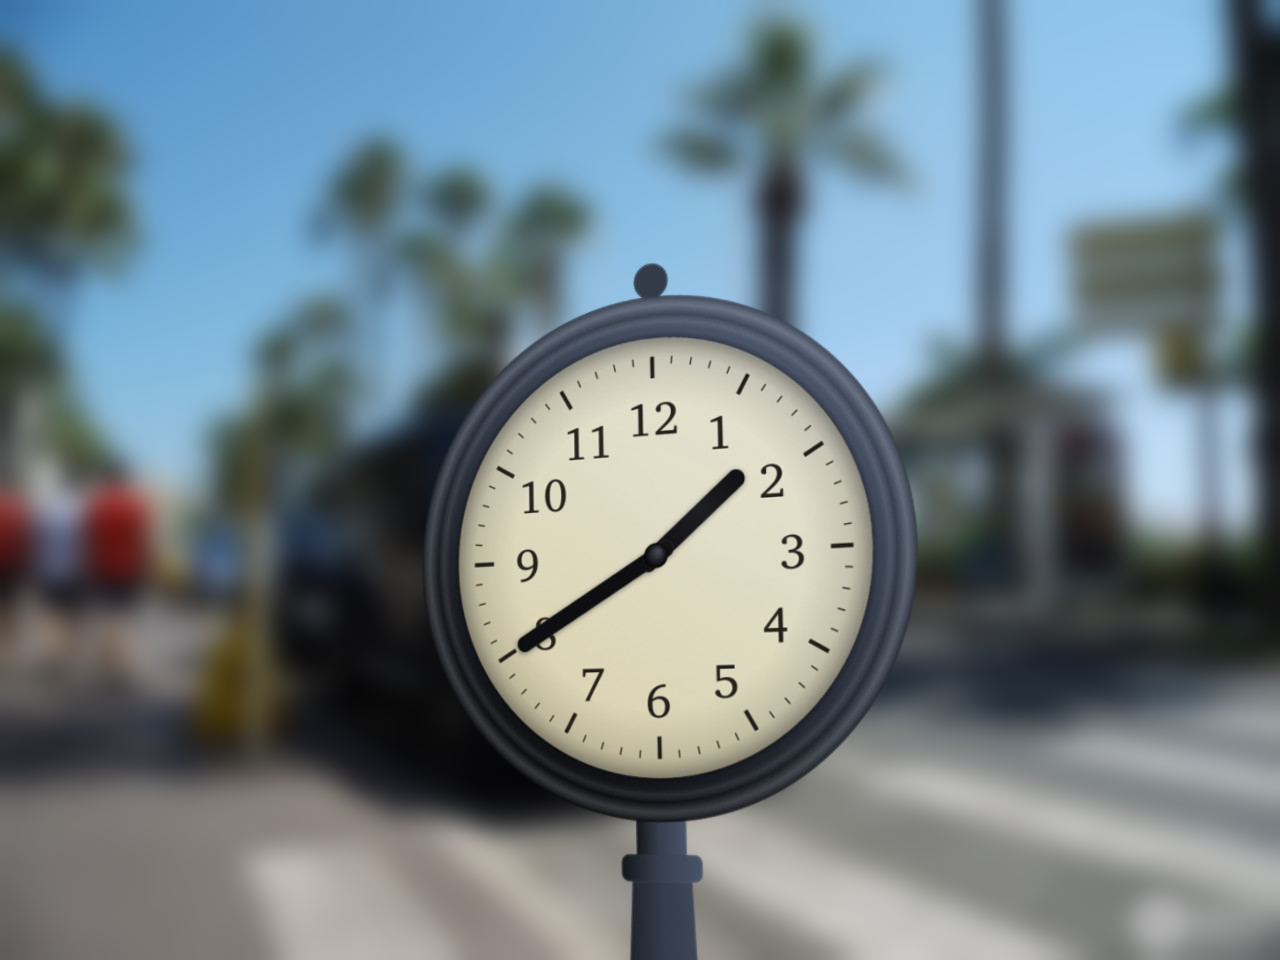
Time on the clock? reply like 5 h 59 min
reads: 1 h 40 min
